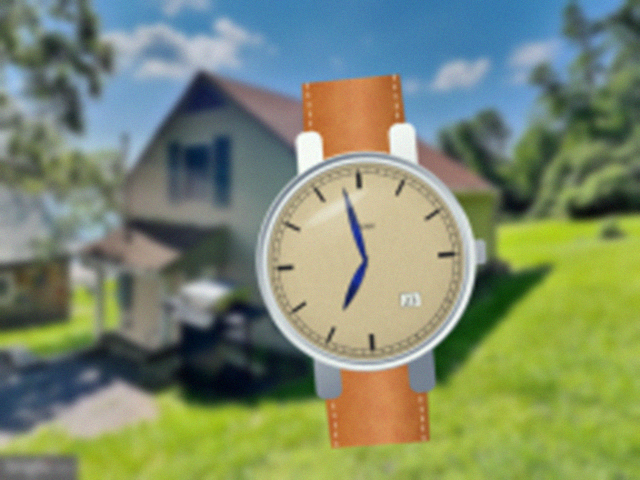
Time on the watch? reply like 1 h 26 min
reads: 6 h 58 min
